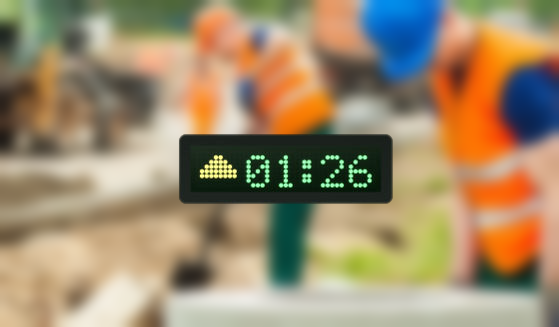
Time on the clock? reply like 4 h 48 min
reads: 1 h 26 min
